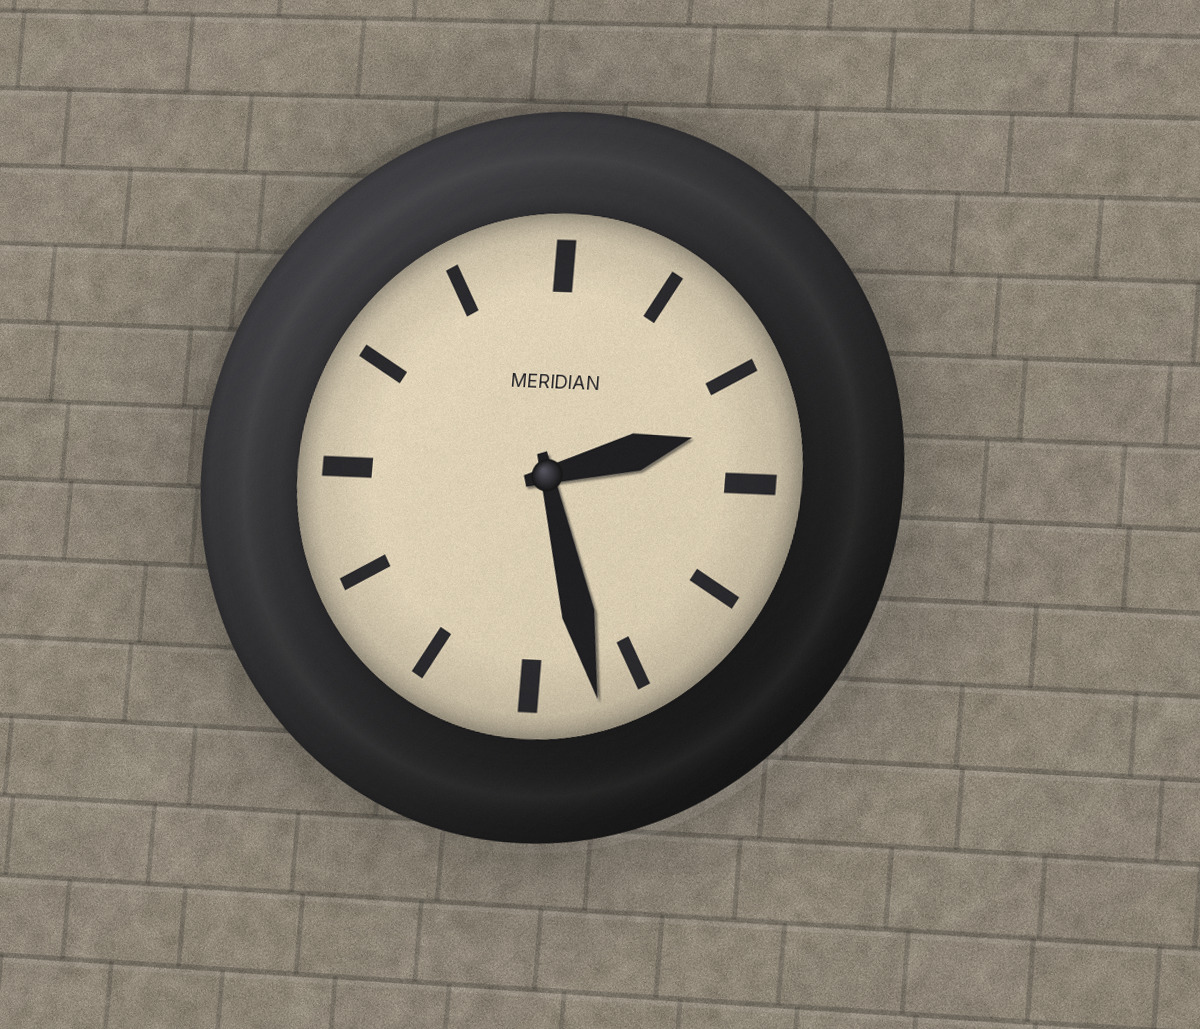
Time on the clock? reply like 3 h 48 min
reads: 2 h 27 min
